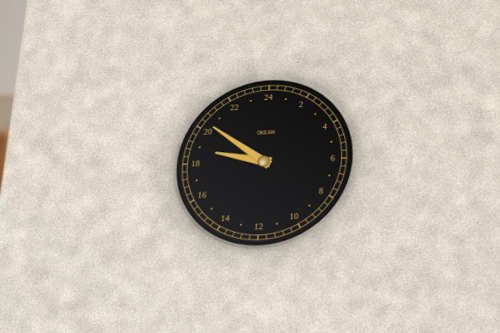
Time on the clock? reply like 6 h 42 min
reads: 18 h 51 min
